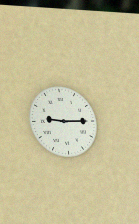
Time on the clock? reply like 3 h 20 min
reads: 9 h 15 min
